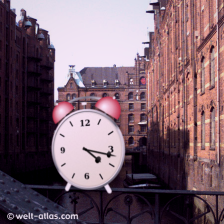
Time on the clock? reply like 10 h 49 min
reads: 4 h 17 min
